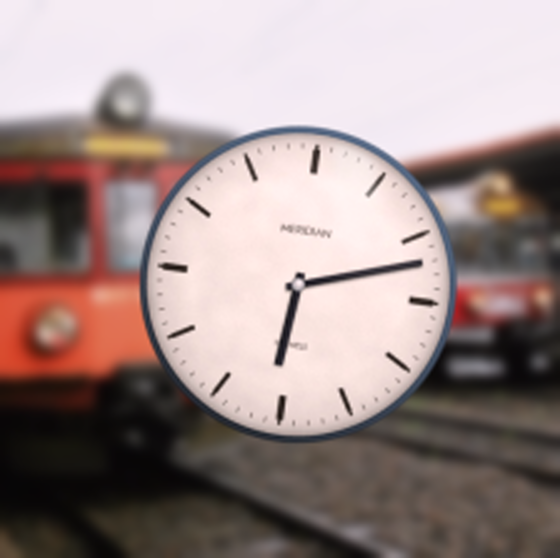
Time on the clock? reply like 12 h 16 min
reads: 6 h 12 min
